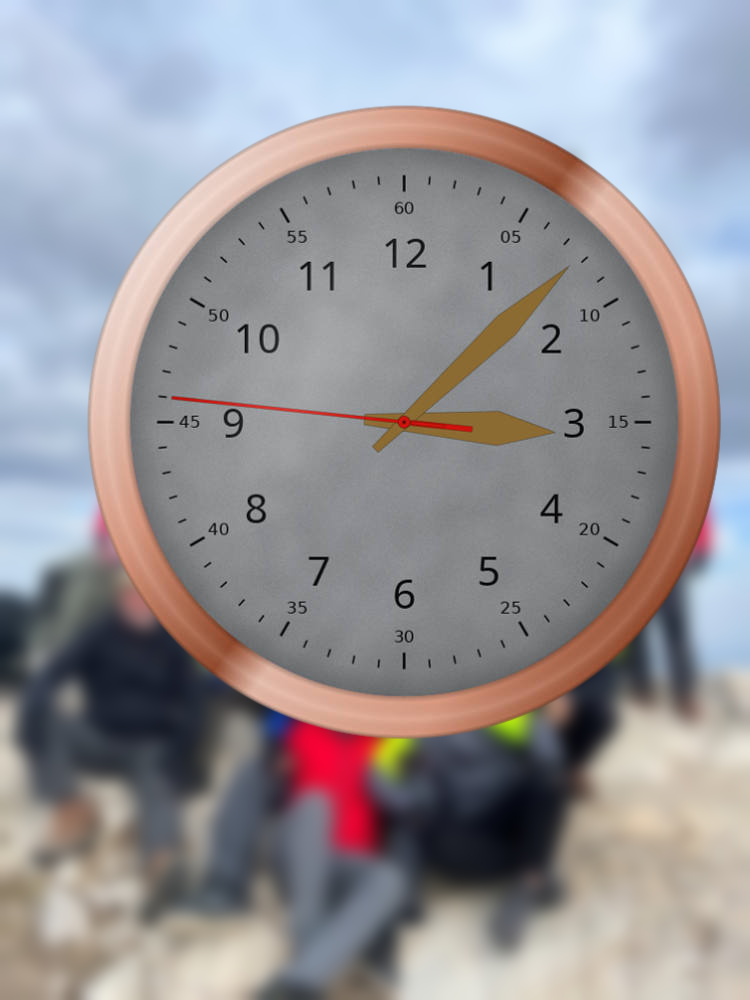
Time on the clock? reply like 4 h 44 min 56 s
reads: 3 h 07 min 46 s
